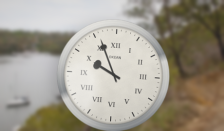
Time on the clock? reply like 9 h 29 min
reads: 9 h 56 min
